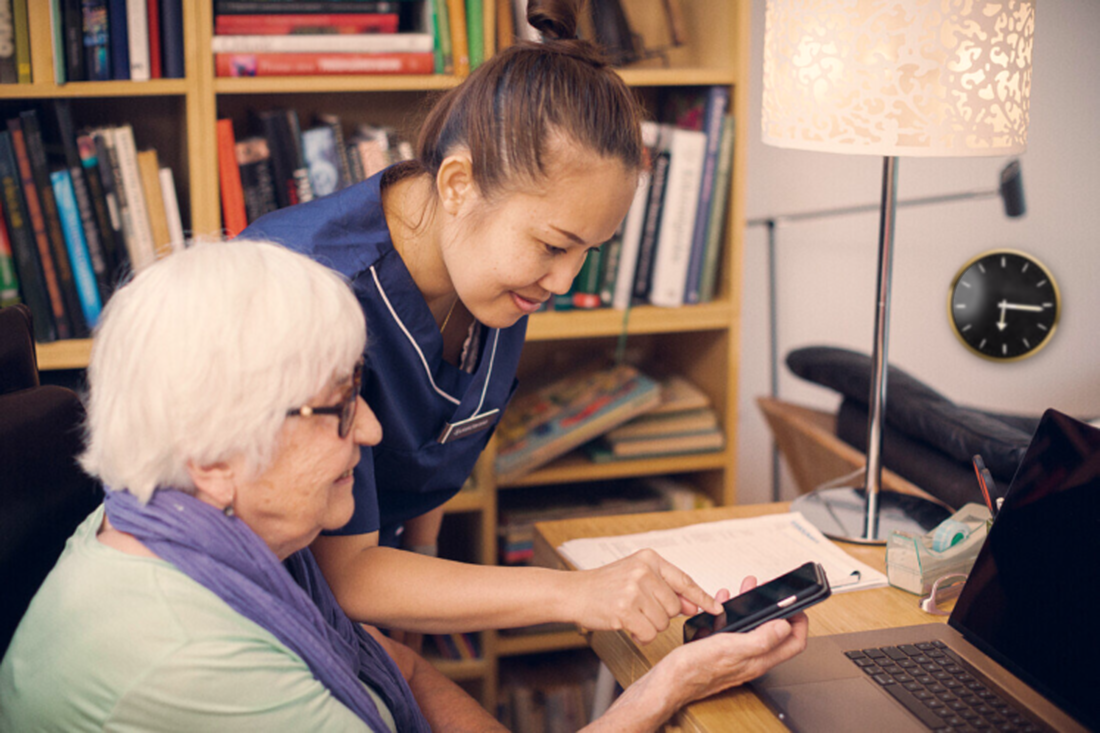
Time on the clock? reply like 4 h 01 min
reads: 6 h 16 min
